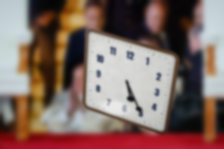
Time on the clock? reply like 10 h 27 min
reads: 5 h 25 min
